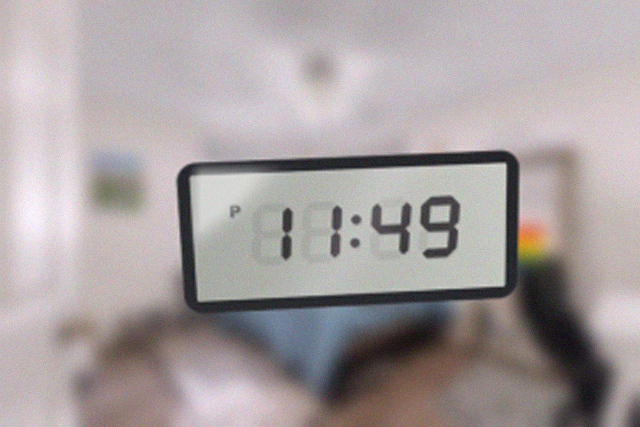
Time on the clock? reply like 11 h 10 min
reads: 11 h 49 min
